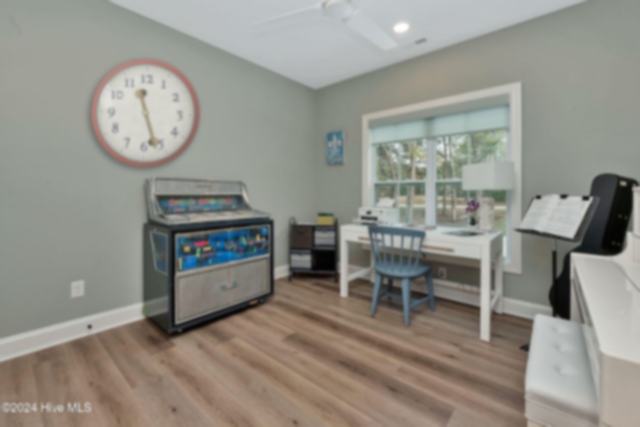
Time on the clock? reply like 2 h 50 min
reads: 11 h 27 min
